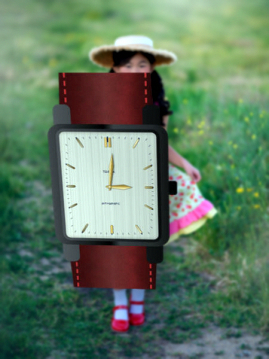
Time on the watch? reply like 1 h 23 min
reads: 3 h 01 min
